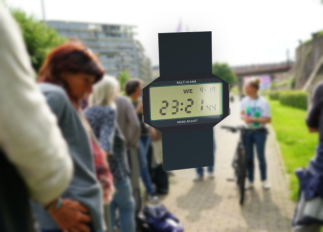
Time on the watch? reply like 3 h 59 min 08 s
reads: 23 h 21 min 44 s
